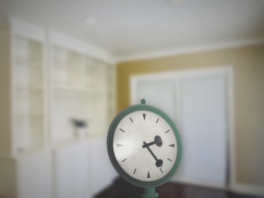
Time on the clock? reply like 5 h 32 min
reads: 2 h 24 min
